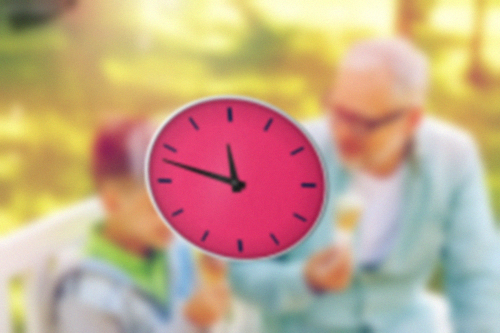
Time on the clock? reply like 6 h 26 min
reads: 11 h 48 min
